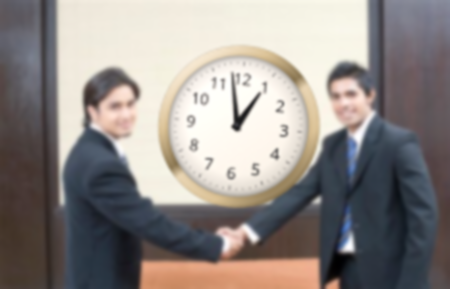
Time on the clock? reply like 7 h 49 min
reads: 12 h 58 min
